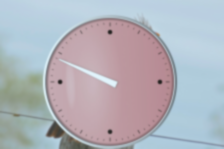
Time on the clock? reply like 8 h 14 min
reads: 9 h 49 min
